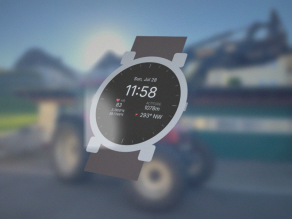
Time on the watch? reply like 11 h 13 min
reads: 11 h 58 min
